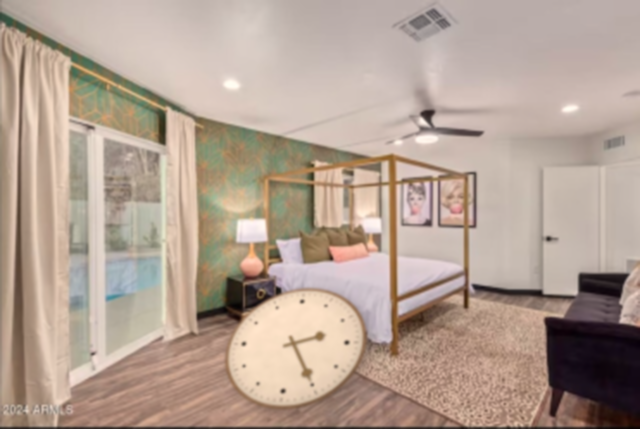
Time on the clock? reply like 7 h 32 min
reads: 2 h 25 min
